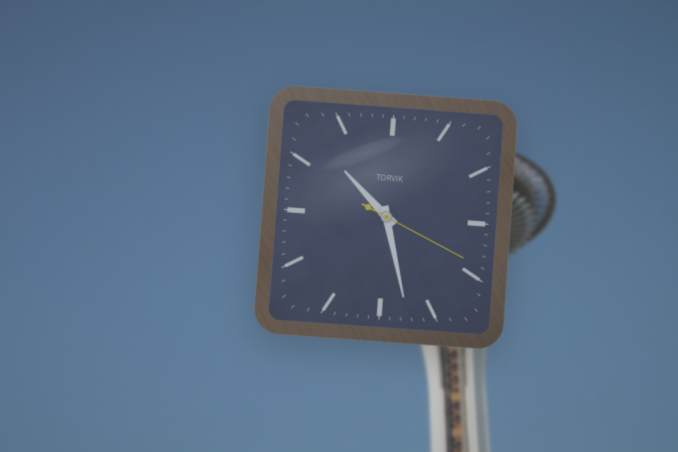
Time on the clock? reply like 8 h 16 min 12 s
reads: 10 h 27 min 19 s
